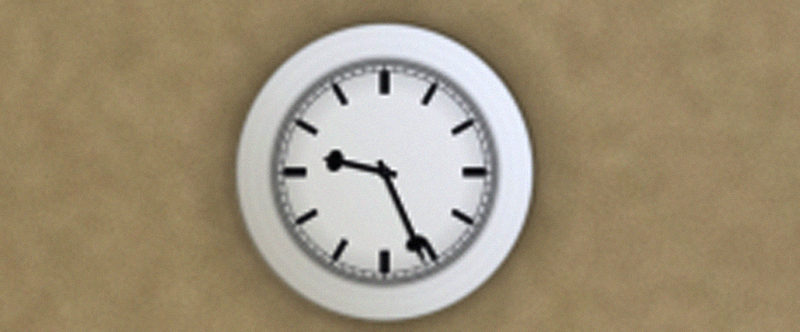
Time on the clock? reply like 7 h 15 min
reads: 9 h 26 min
